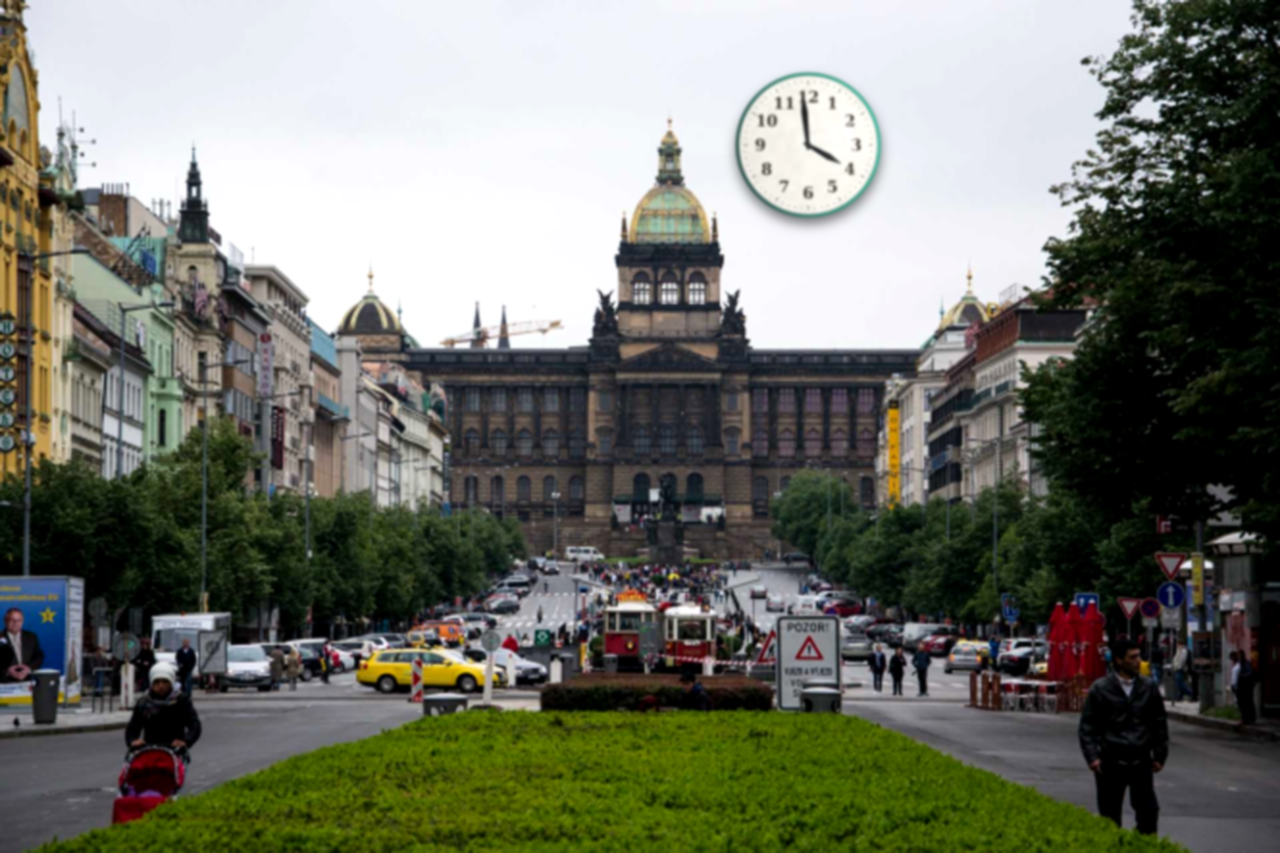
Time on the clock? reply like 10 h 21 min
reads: 3 h 59 min
